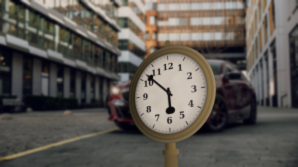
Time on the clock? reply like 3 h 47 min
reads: 5 h 52 min
